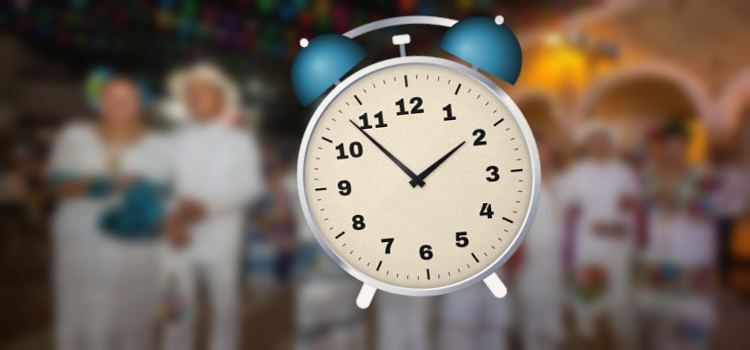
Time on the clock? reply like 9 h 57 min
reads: 1 h 53 min
